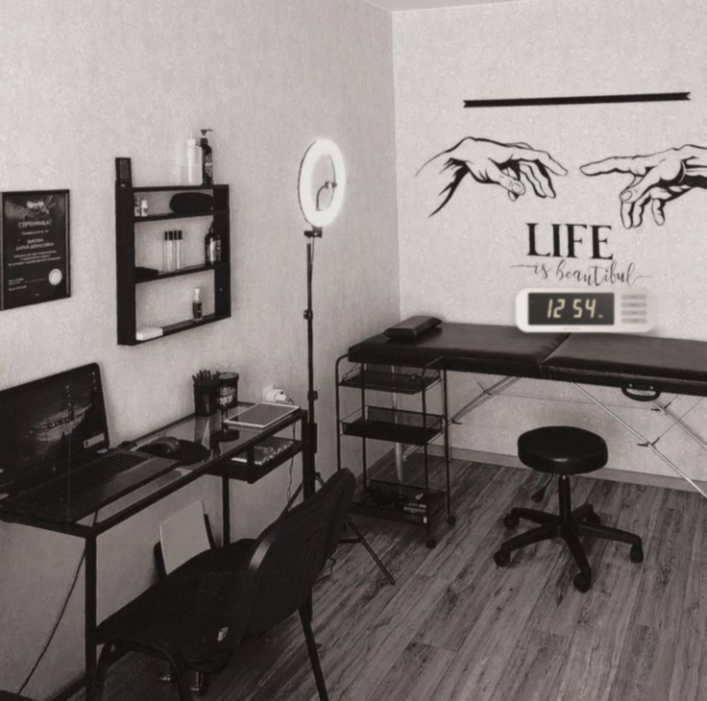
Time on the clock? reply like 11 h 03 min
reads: 12 h 54 min
